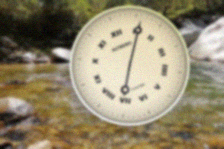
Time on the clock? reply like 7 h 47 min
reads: 7 h 06 min
